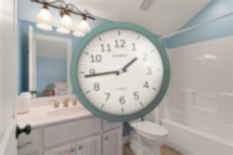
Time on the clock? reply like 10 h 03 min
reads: 1 h 44 min
